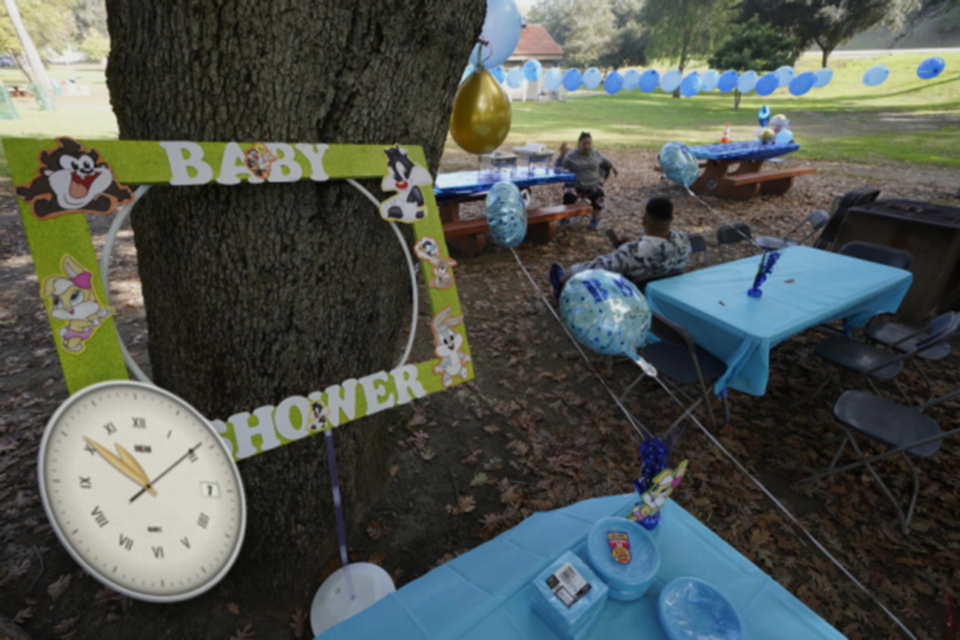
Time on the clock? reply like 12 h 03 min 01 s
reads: 10 h 51 min 09 s
